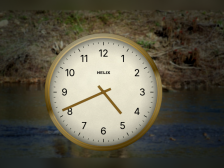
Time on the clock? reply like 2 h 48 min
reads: 4 h 41 min
